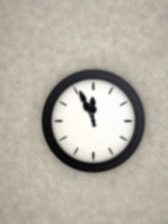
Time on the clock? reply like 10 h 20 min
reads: 11 h 56 min
